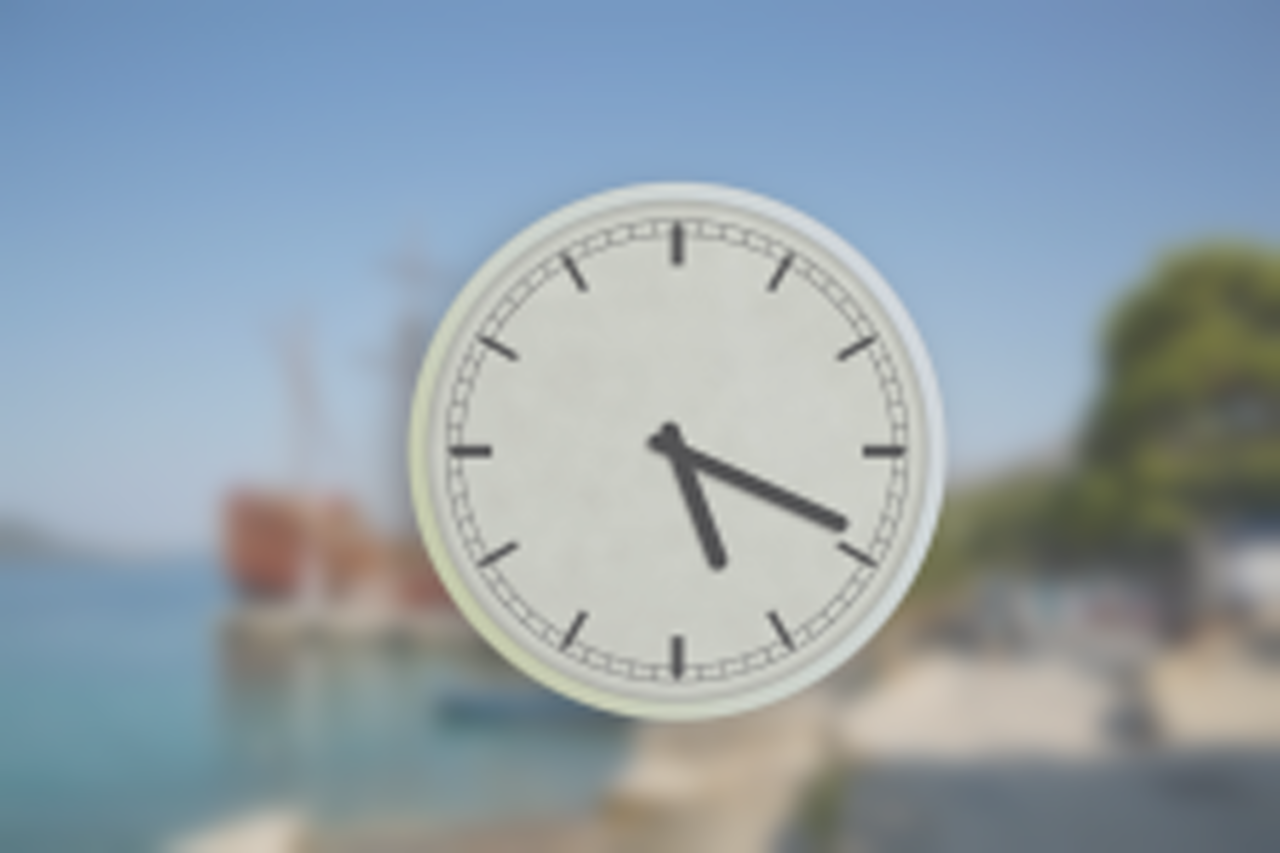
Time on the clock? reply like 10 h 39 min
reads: 5 h 19 min
